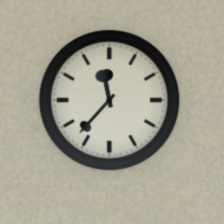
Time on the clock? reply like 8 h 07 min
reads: 11 h 37 min
